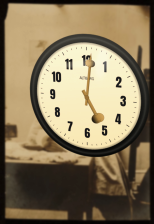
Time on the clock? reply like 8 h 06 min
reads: 5 h 01 min
